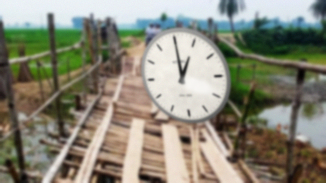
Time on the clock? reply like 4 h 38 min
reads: 1 h 00 min
